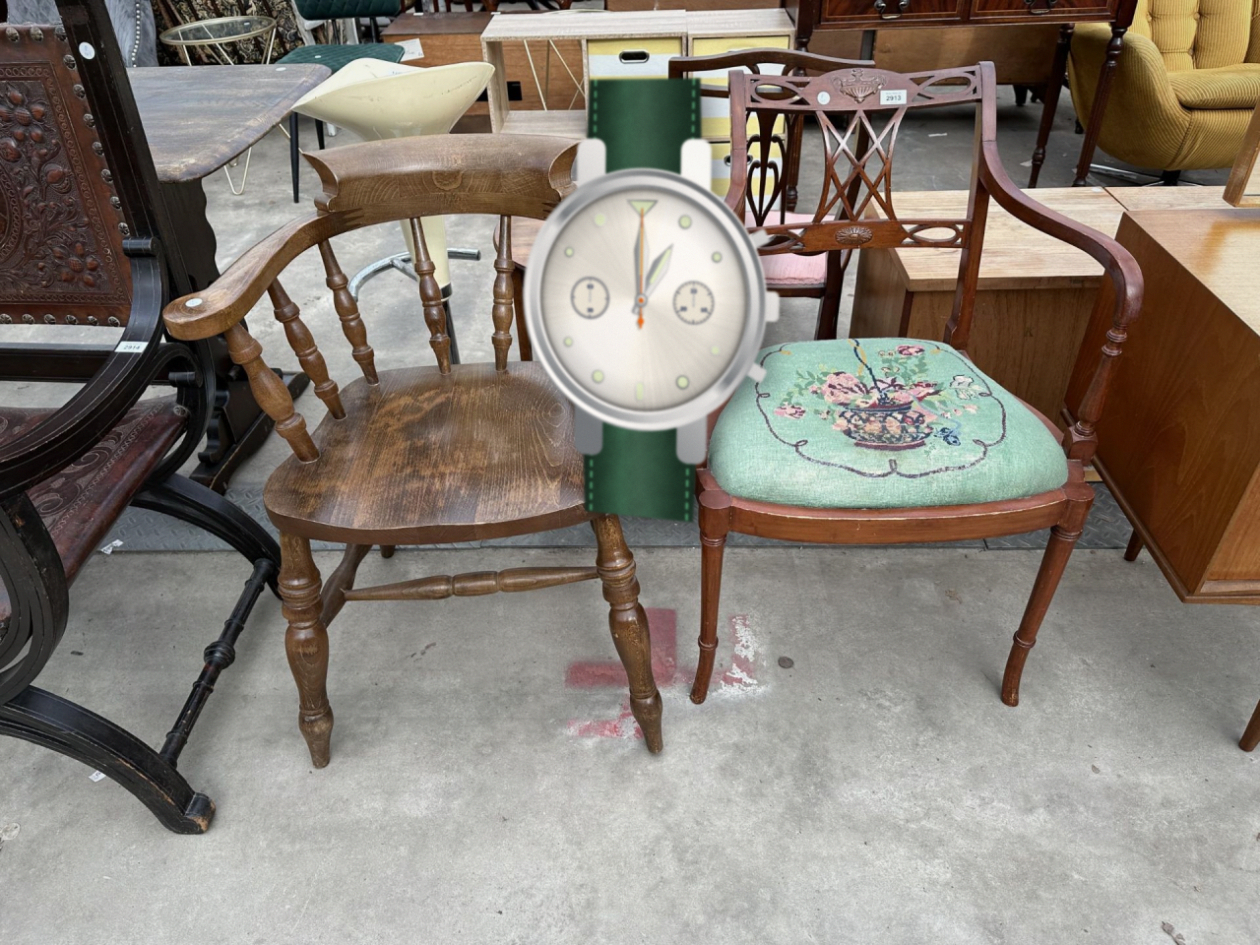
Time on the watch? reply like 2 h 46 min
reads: 1 h 00 min
